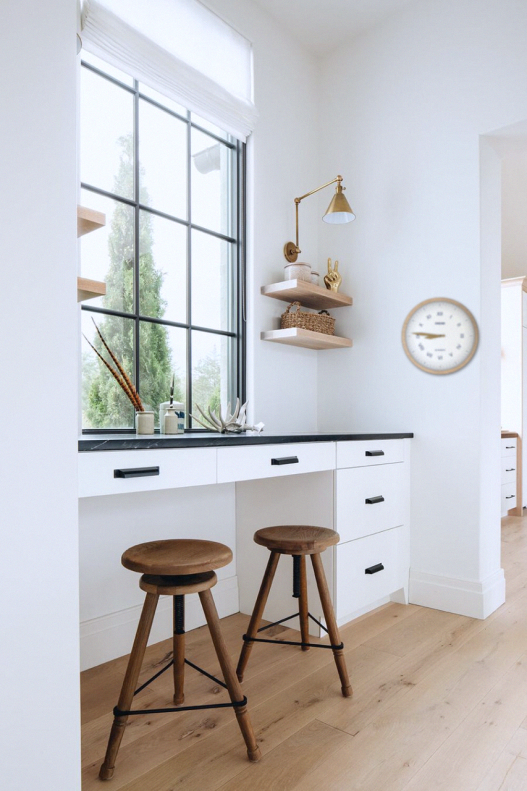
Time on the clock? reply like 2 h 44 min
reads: 8 h 46 min
